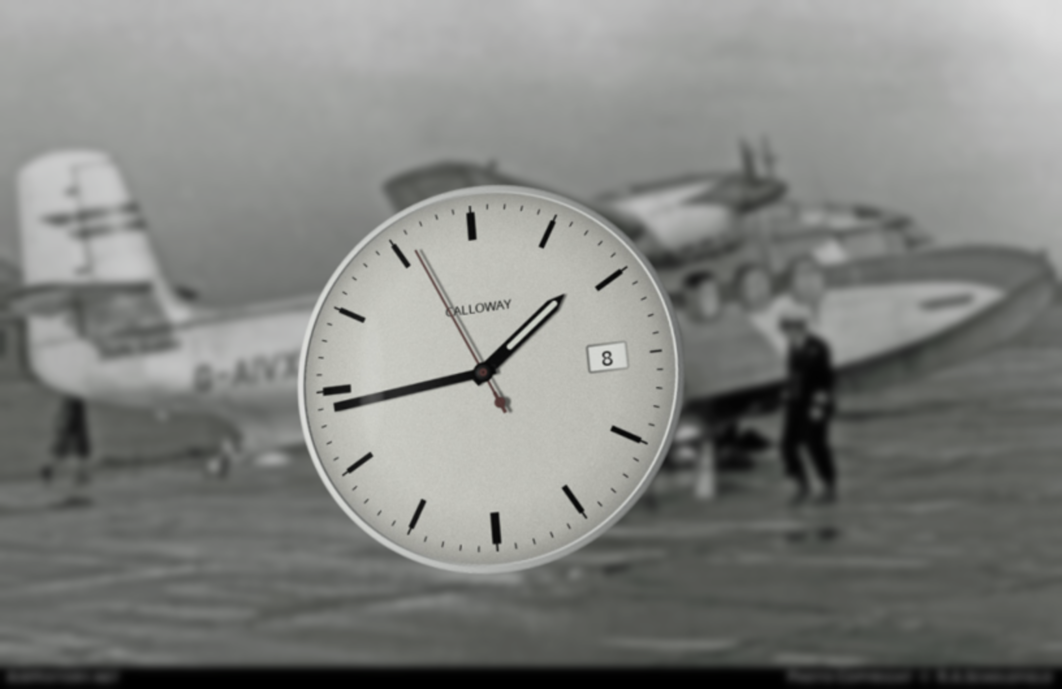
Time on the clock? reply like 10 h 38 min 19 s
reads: 1 h 43 min 56 s
